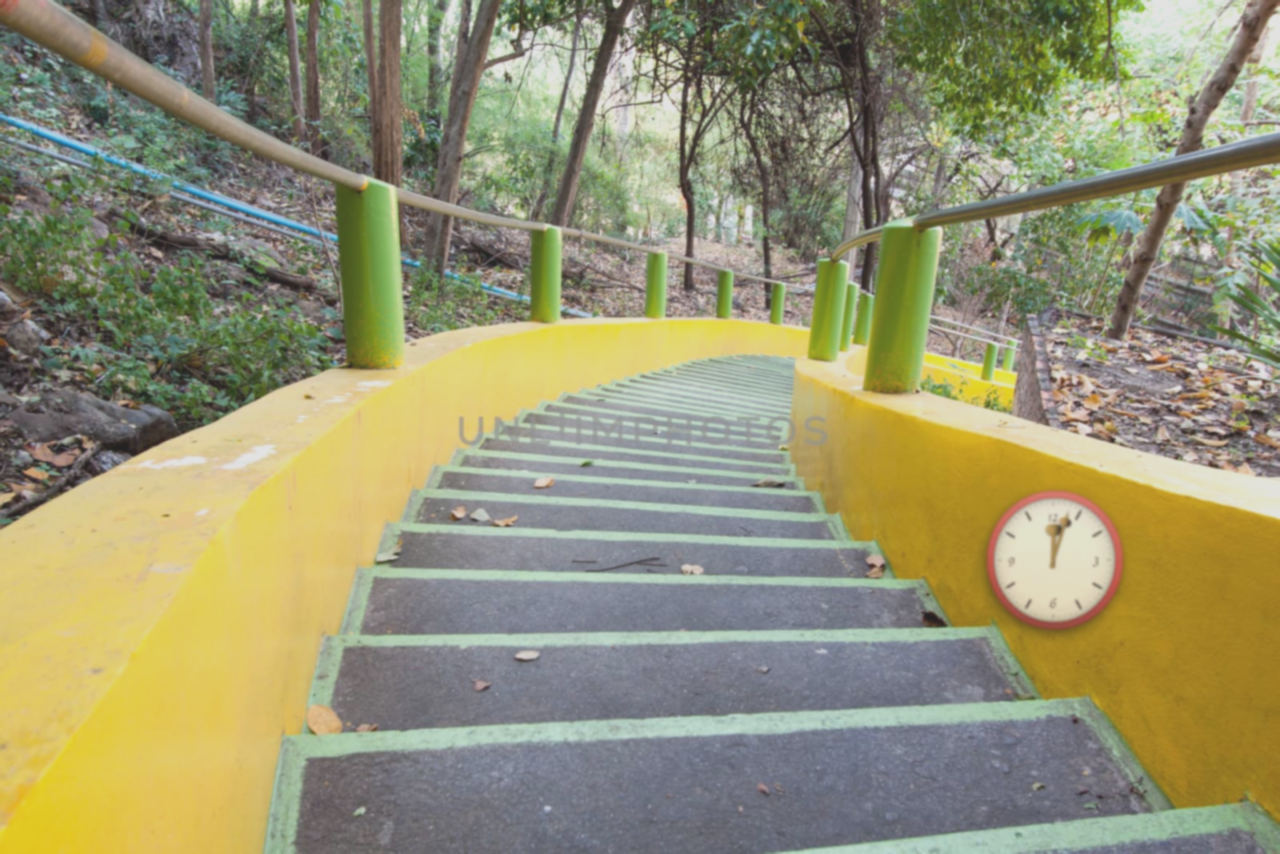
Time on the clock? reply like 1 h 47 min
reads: 12 h 03 min
